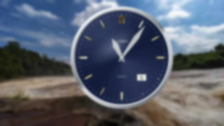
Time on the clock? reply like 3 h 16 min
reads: 11 h 06 min
